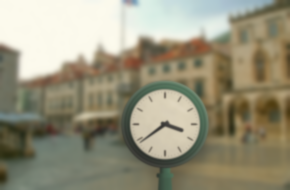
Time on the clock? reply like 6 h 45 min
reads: 3 h 39 min
